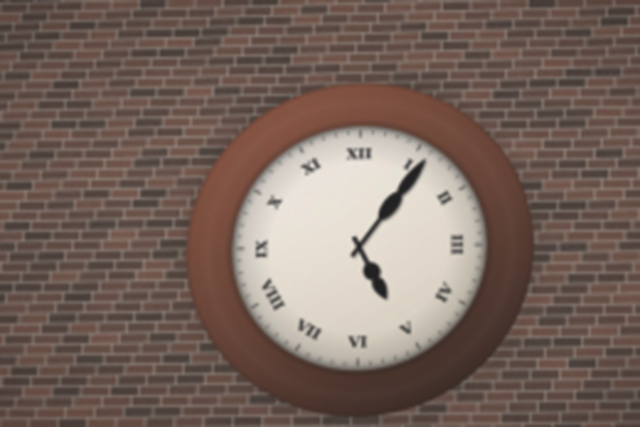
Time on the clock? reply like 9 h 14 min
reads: 5 h 06 min
